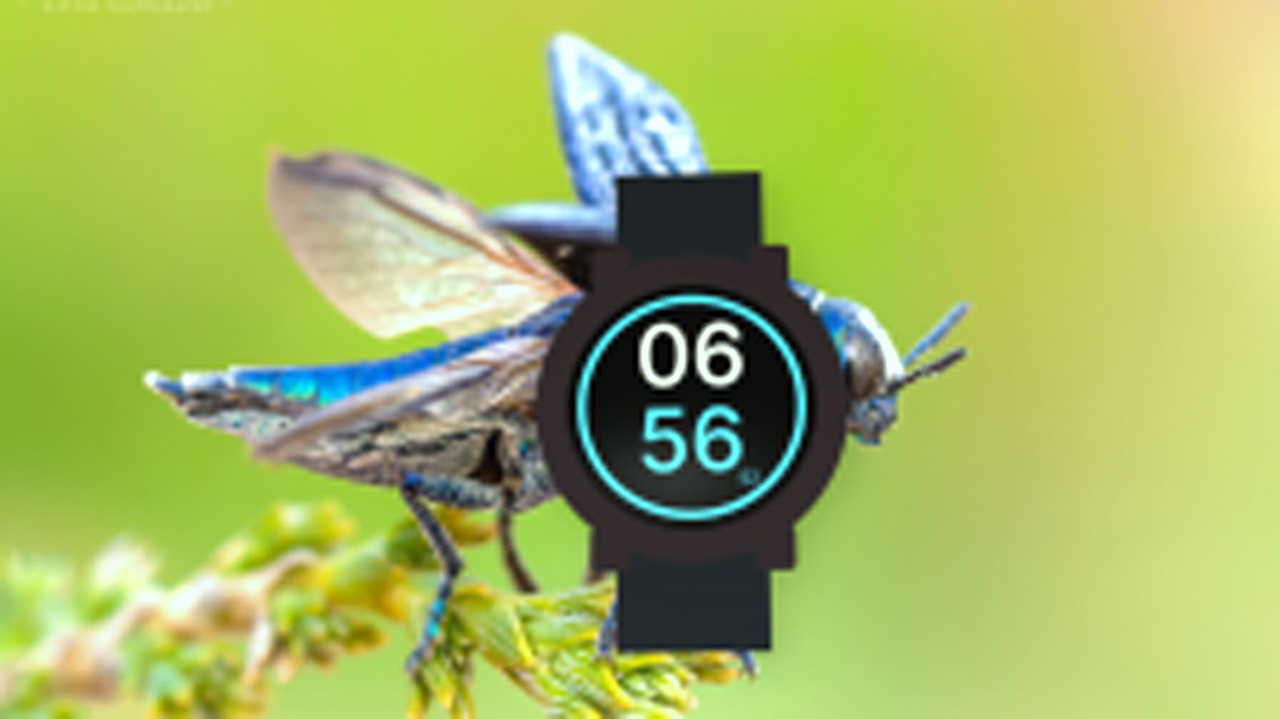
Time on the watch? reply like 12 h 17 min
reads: 6 h 56 min
